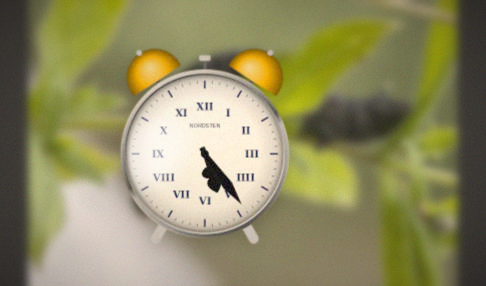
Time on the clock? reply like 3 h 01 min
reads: 5 h 24 min
